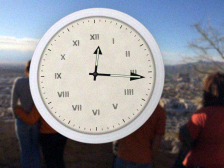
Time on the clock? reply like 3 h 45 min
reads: 12 h 16 min
